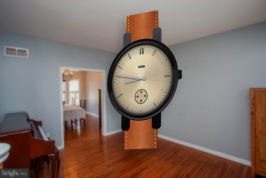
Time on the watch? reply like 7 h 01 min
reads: 8 h 47 min
